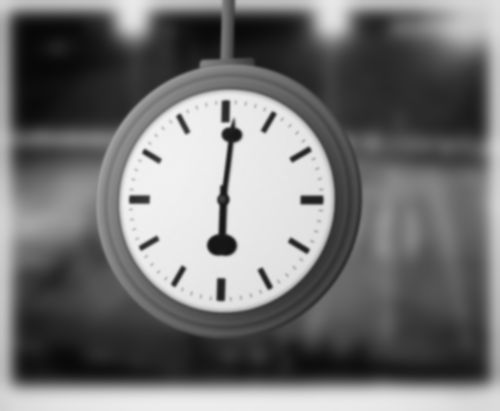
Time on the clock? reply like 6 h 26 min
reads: 6 h 01 min
